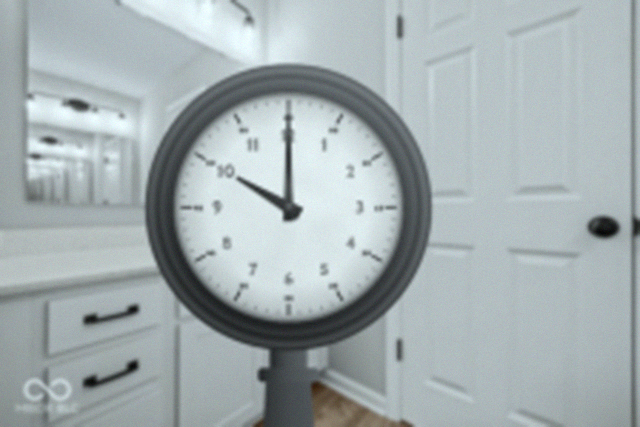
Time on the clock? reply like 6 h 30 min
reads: 10 h 00 min
